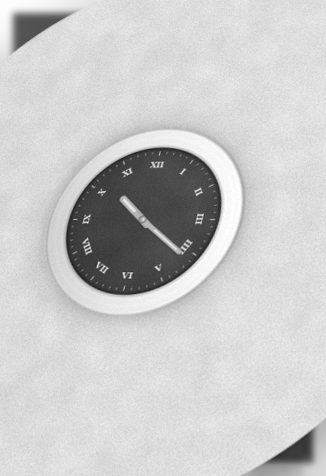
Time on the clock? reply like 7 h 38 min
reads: 10 h 21 min
